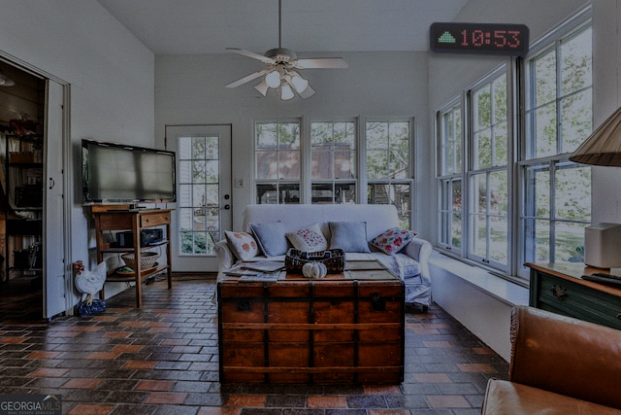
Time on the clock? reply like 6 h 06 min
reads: 10 h 53 min
